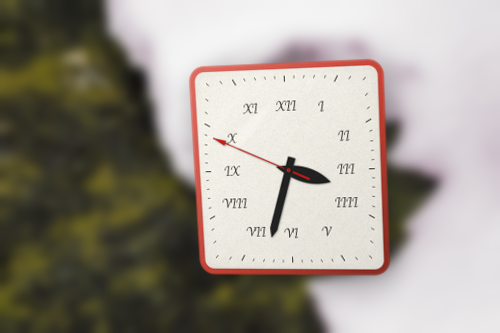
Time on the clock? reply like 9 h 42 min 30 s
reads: 3 h 32 min 49 s
